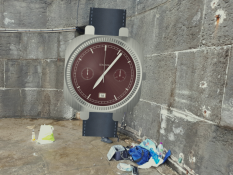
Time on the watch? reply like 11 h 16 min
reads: 7 h 06 min
